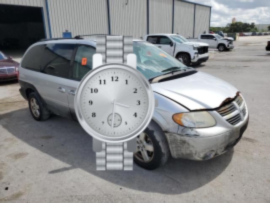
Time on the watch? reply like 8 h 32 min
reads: 3 h 31 min
